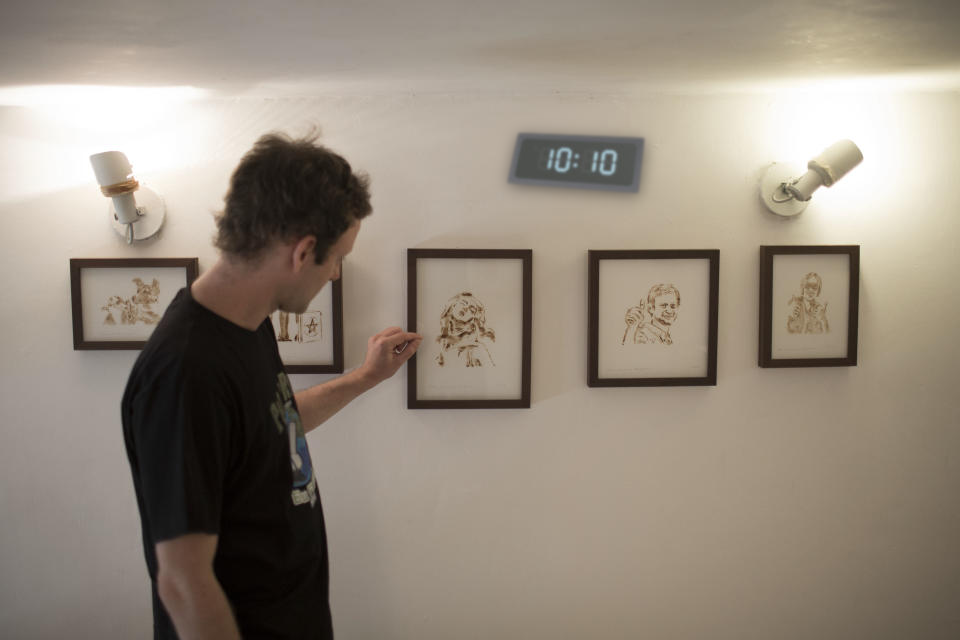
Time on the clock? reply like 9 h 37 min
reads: 10 h 10 min
